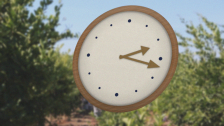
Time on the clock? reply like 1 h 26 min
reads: 2 h 17 min
